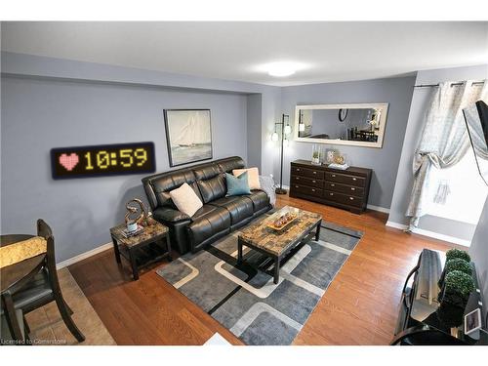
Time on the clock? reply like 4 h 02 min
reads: 10 h 59 min
